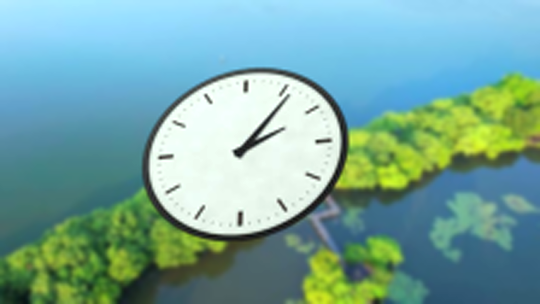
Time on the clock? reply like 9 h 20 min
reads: 2 h 06 min
